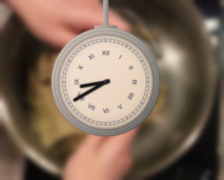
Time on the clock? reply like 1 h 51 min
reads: 8 h 40 min
